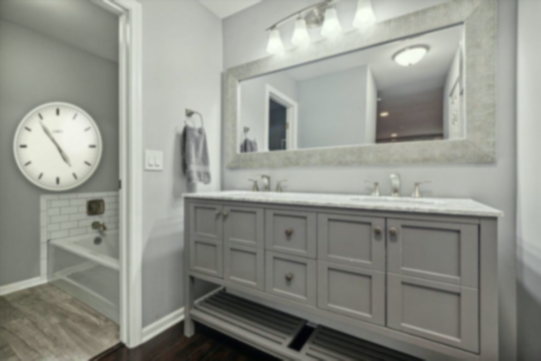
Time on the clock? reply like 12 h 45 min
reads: 4 h 54 min
